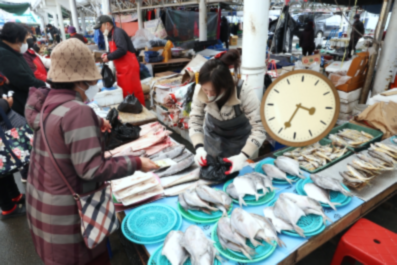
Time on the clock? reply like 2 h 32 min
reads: 3 h 34 min
